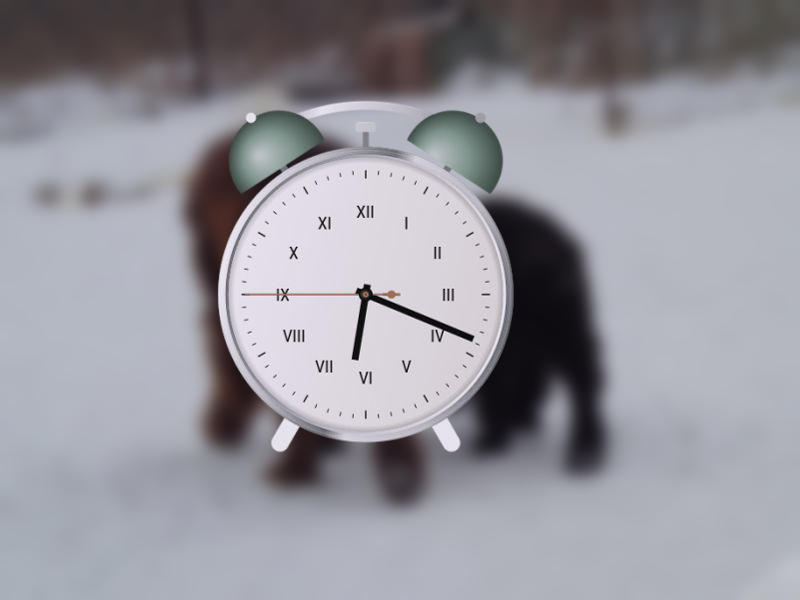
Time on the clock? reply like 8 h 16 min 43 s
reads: 6 h 18 min 45 s
